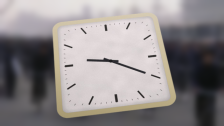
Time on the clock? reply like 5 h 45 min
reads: 9 h 20 min
